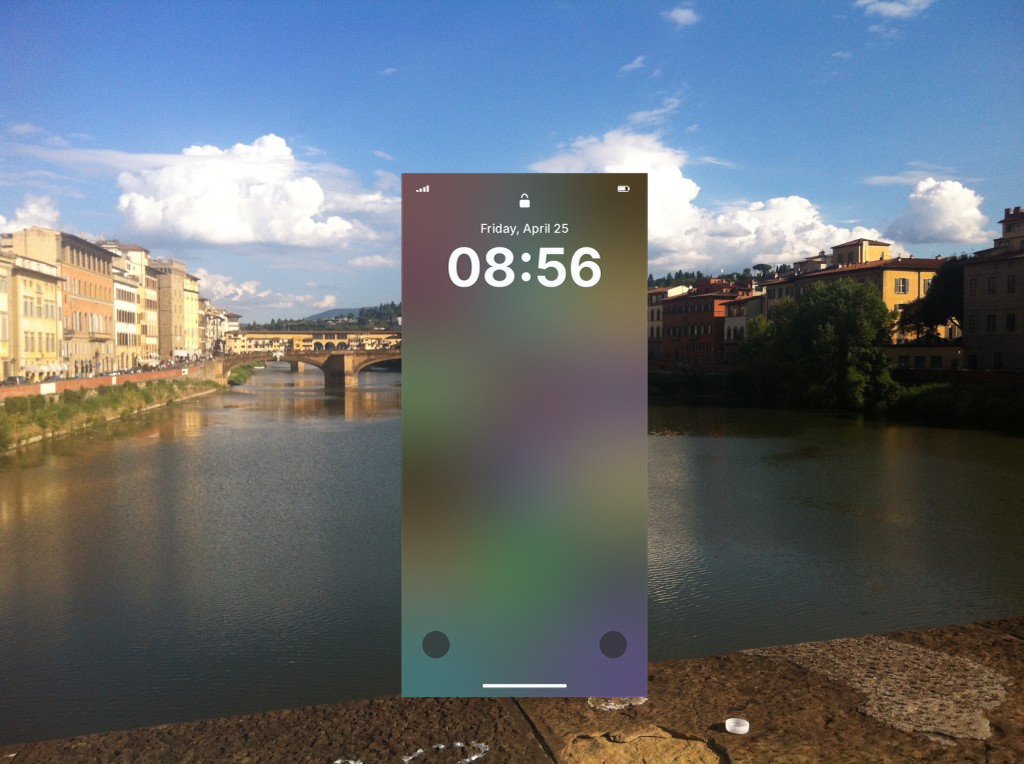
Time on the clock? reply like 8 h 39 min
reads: 8 h 56 min
